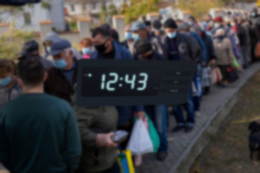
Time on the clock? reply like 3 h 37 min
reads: 12 h 43 min
